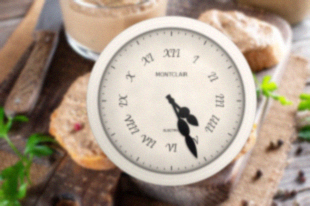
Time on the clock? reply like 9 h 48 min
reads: 4 h 26 min
